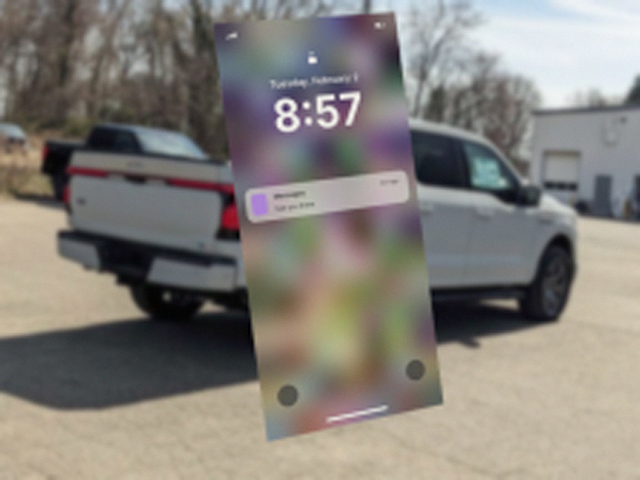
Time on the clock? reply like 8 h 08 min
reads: 8 h 57 min
